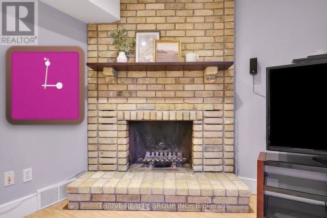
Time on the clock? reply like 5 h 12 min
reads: 3 h 01 min
